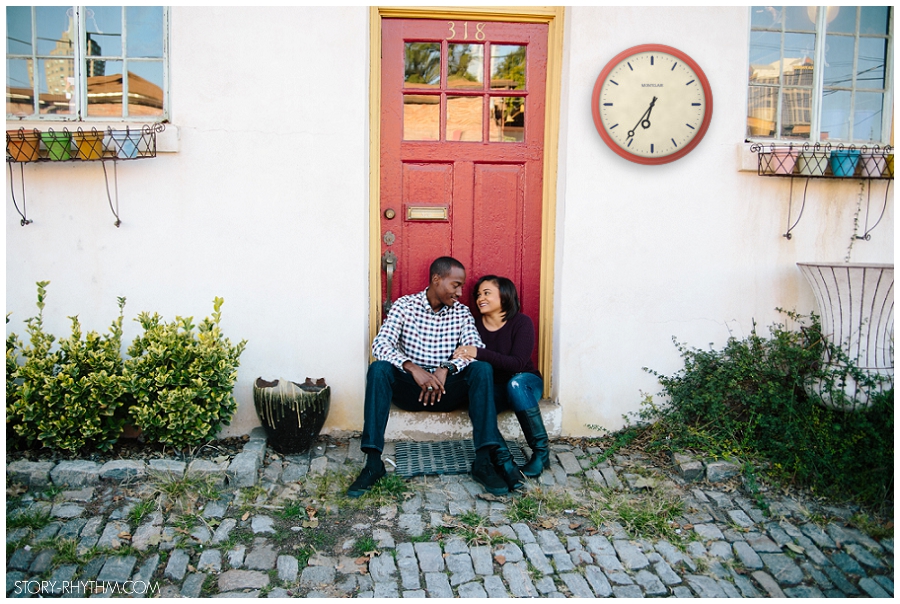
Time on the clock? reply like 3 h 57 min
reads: 6 h 36 min
